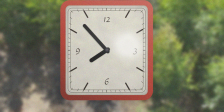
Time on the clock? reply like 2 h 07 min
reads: 7 h 53 min
